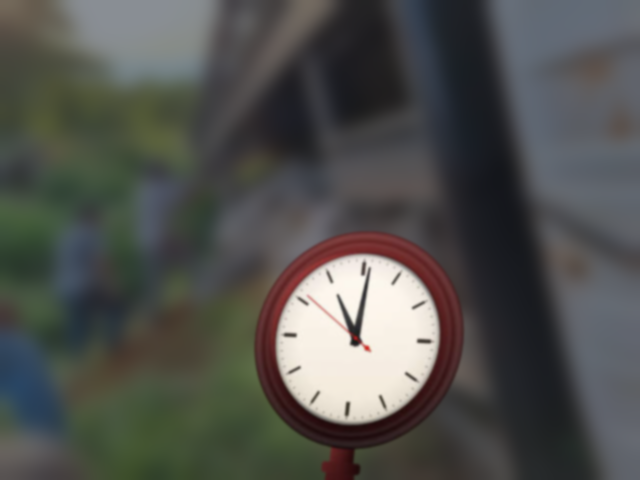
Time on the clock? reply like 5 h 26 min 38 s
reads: 11 h 00 min 51 s
